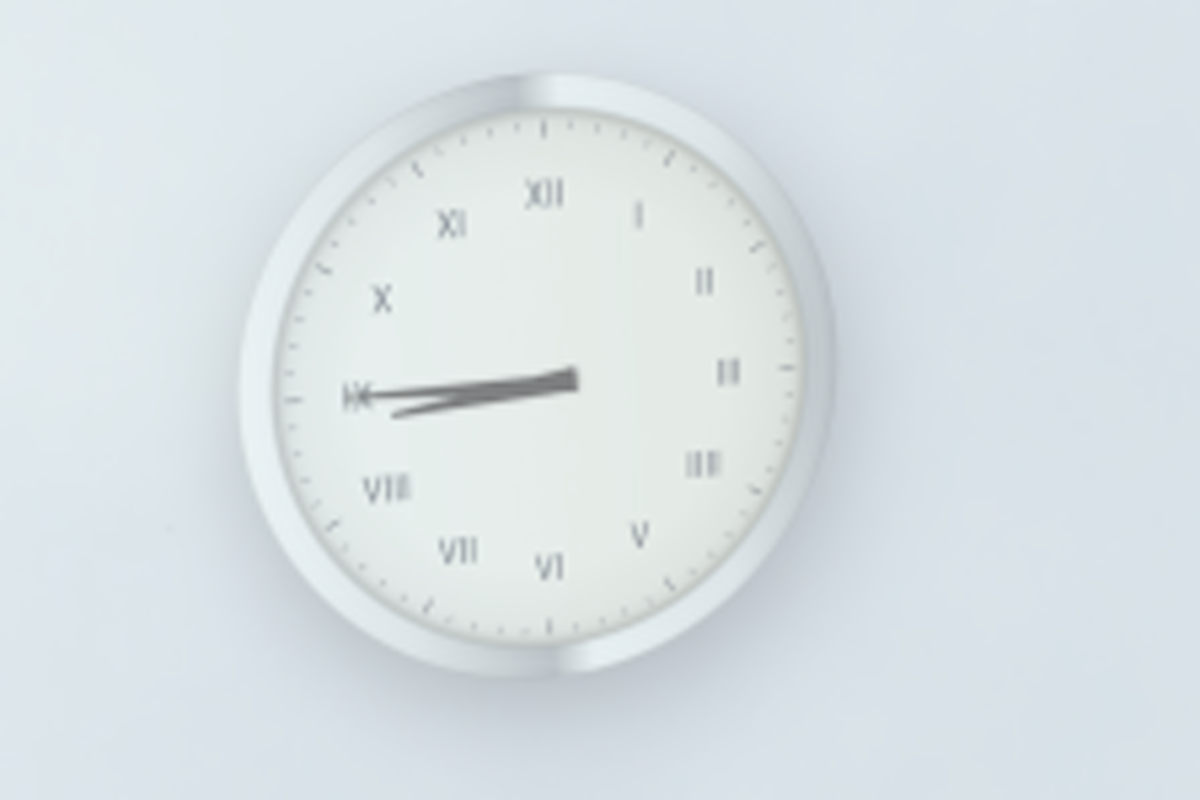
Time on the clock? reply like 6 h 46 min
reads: 8 h 45 min
